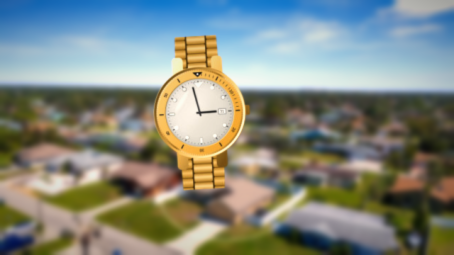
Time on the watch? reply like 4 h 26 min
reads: 2 h 58 min
